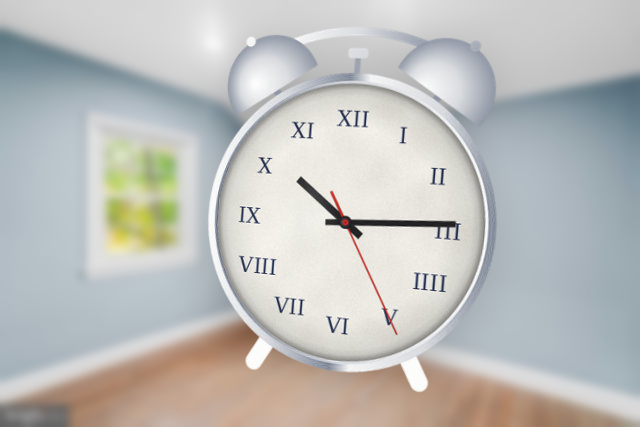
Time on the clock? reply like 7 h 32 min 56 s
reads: 10 h 14 min 25 s
